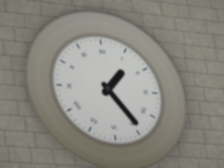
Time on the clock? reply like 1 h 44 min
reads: 1 h 24 min
